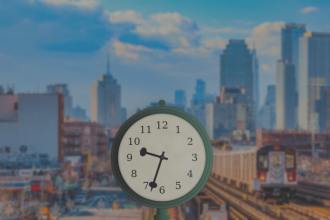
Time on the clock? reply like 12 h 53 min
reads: 9 h 33 min
